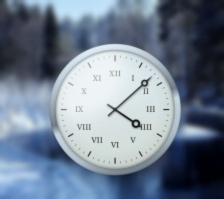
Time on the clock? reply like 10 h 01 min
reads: 4 h 08 min
